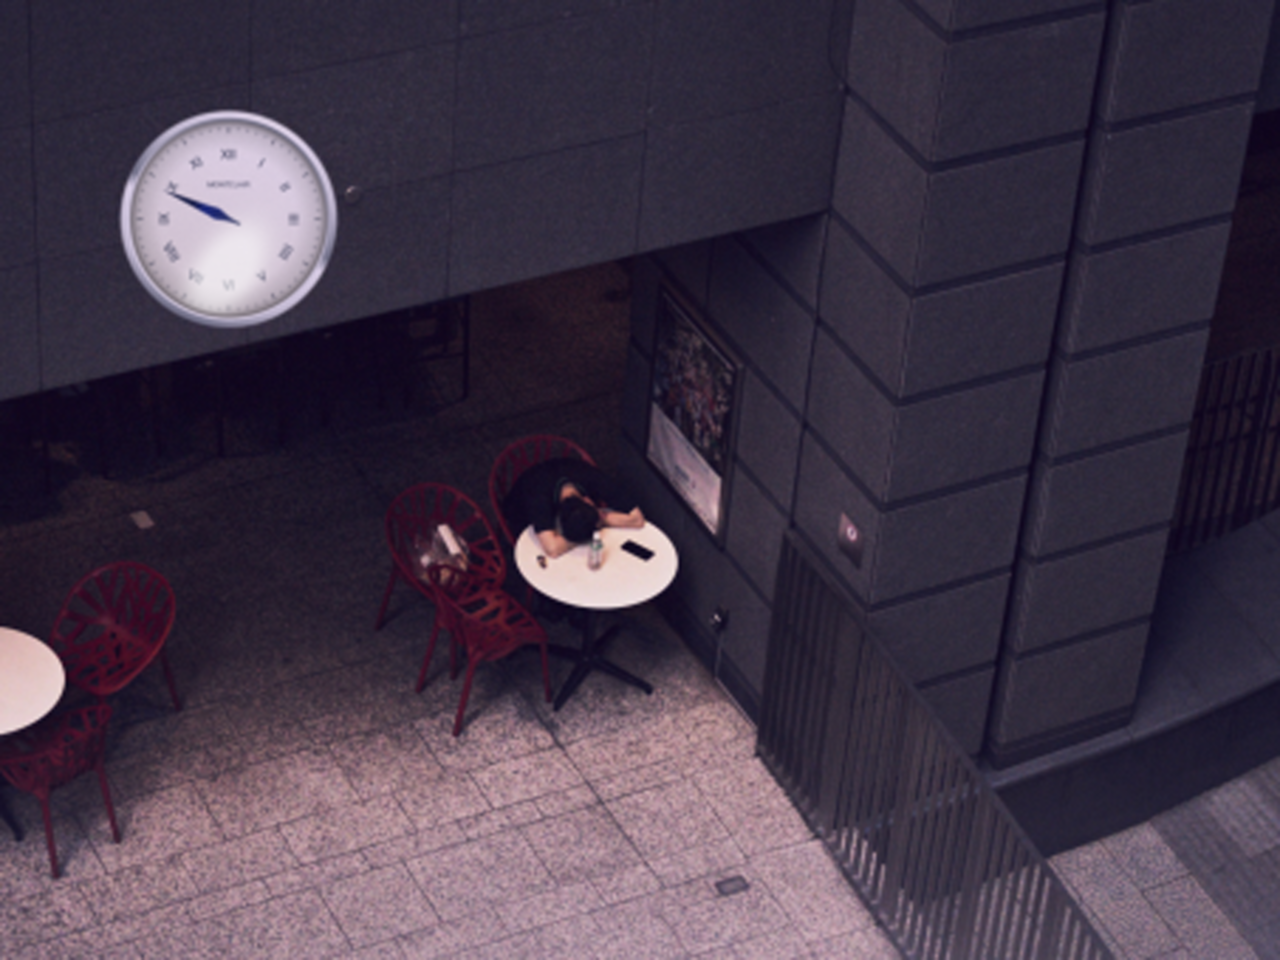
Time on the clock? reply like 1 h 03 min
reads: 9 h 49 min
